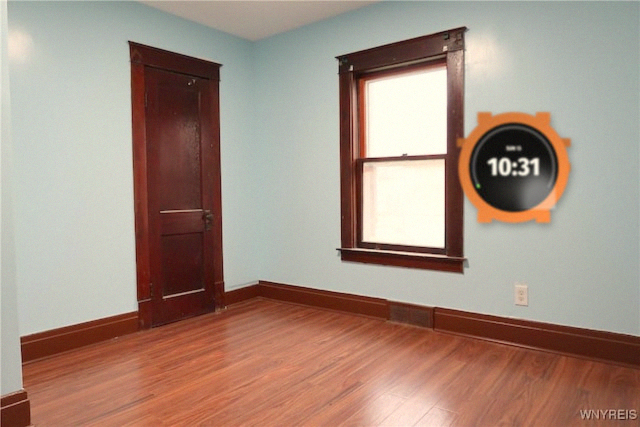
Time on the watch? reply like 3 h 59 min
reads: 10 h 31 min
